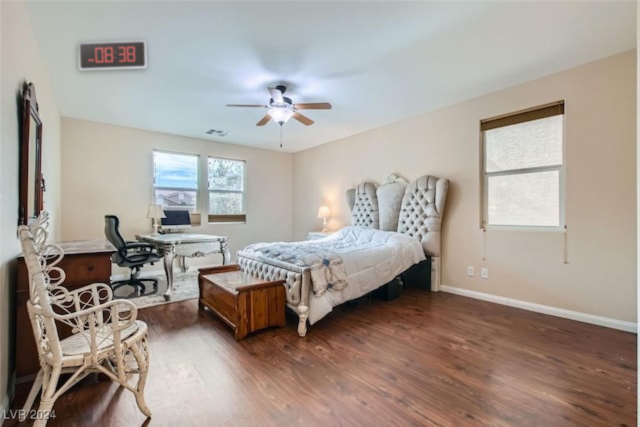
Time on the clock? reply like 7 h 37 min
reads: 8 h 38 min
